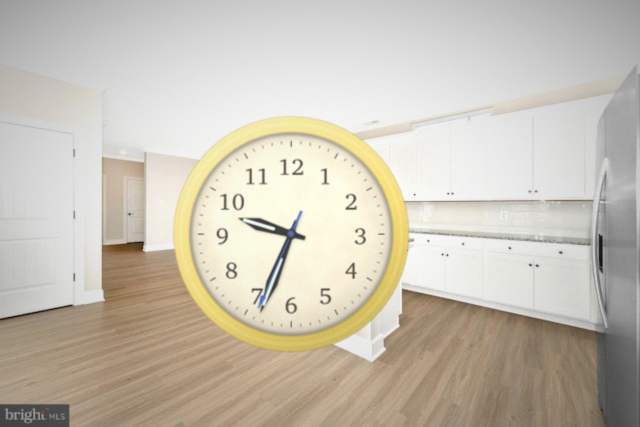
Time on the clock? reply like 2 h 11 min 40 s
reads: 9 h 33 min 34 s
